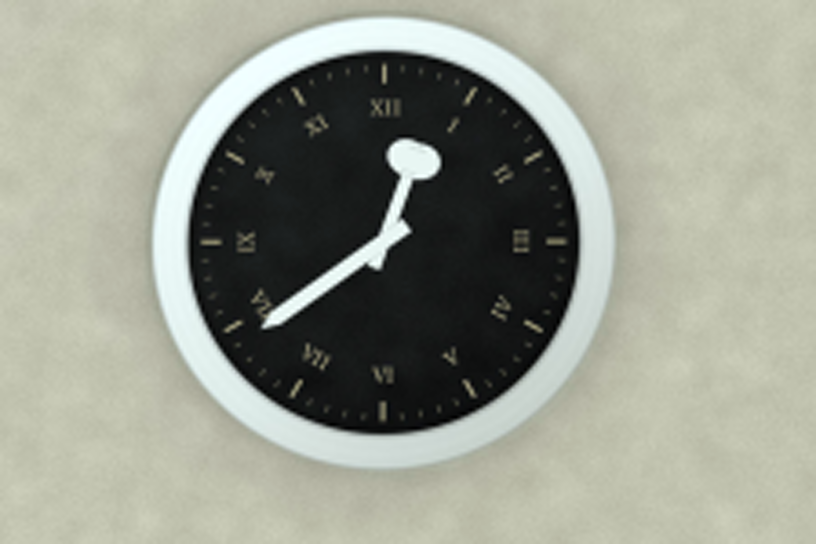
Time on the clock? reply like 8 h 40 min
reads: 12 h 39 min
